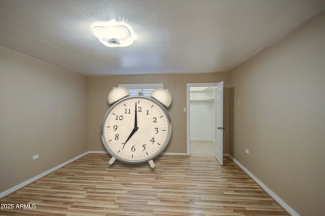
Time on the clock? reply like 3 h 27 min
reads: 6 h 59 min
